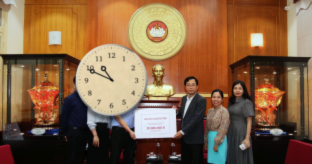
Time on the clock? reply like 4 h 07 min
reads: 10 h 49 min
